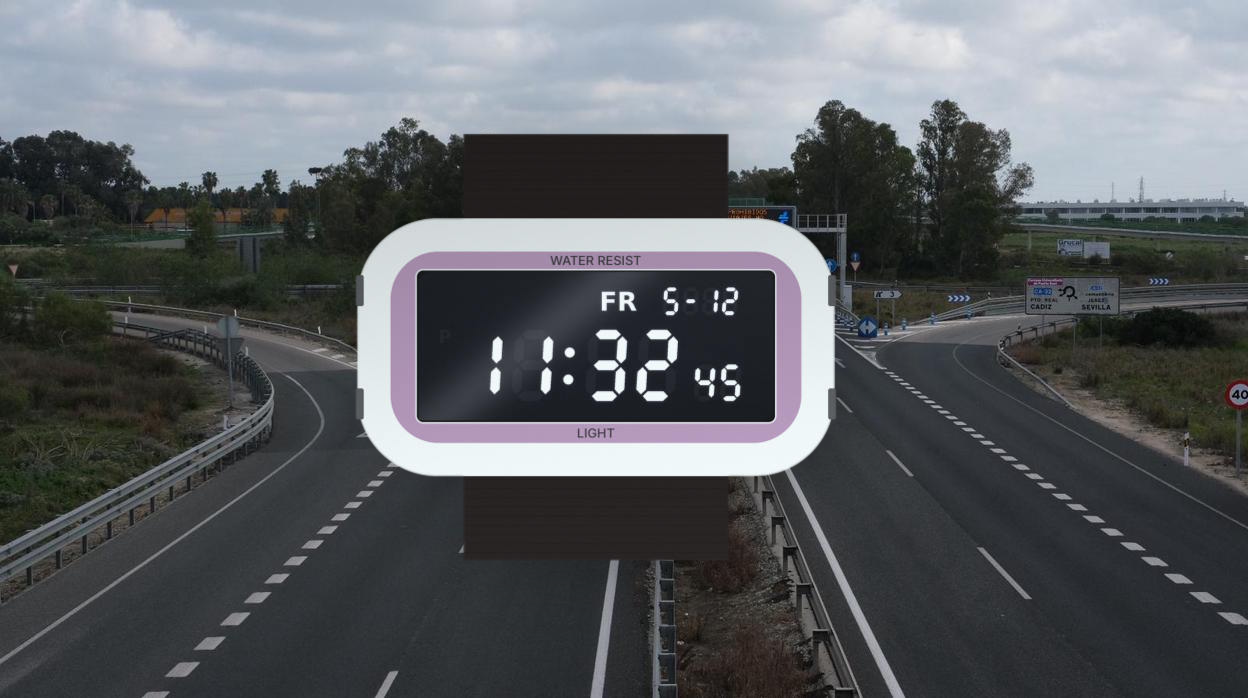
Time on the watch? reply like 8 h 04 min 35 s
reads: 11 h 32 min 45 s
